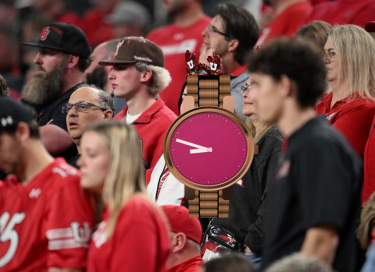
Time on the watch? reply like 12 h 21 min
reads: 8 h 48 min
